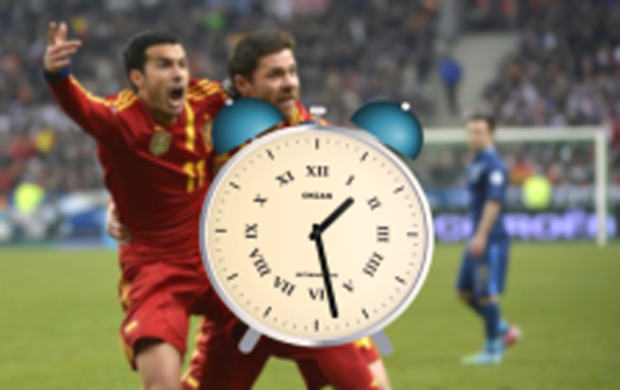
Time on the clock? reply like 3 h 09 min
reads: 1 h 28 min
